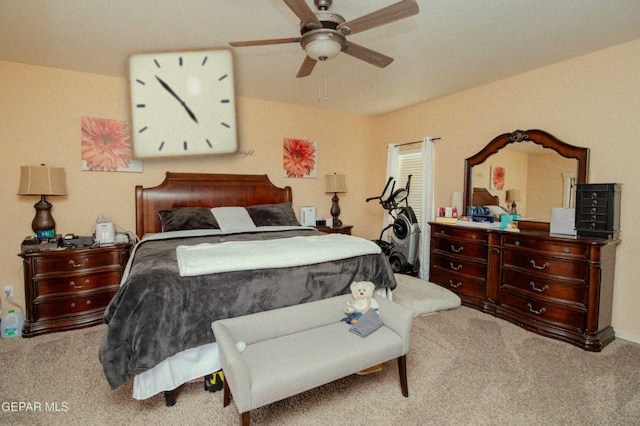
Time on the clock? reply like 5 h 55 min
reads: 4 h 53 min
